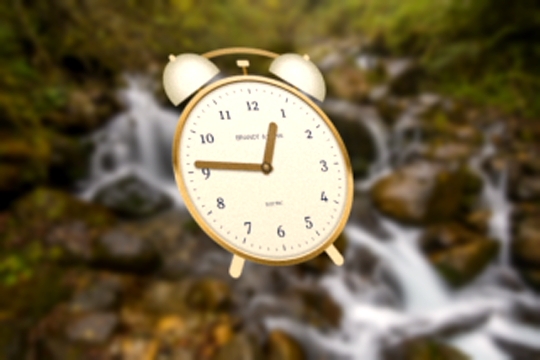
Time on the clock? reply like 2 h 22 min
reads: 12 h 46 min
